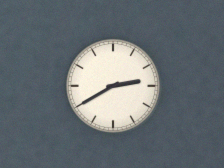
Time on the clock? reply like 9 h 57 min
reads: 2 h 40 min
